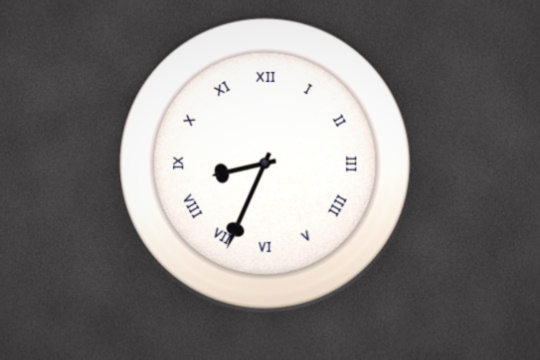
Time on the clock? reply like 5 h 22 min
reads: 8 h 34 min
